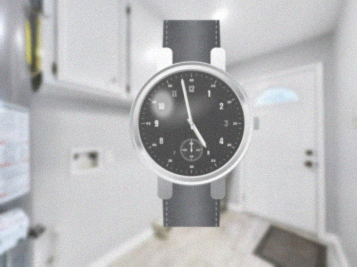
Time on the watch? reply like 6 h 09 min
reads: 4 h 58 min
